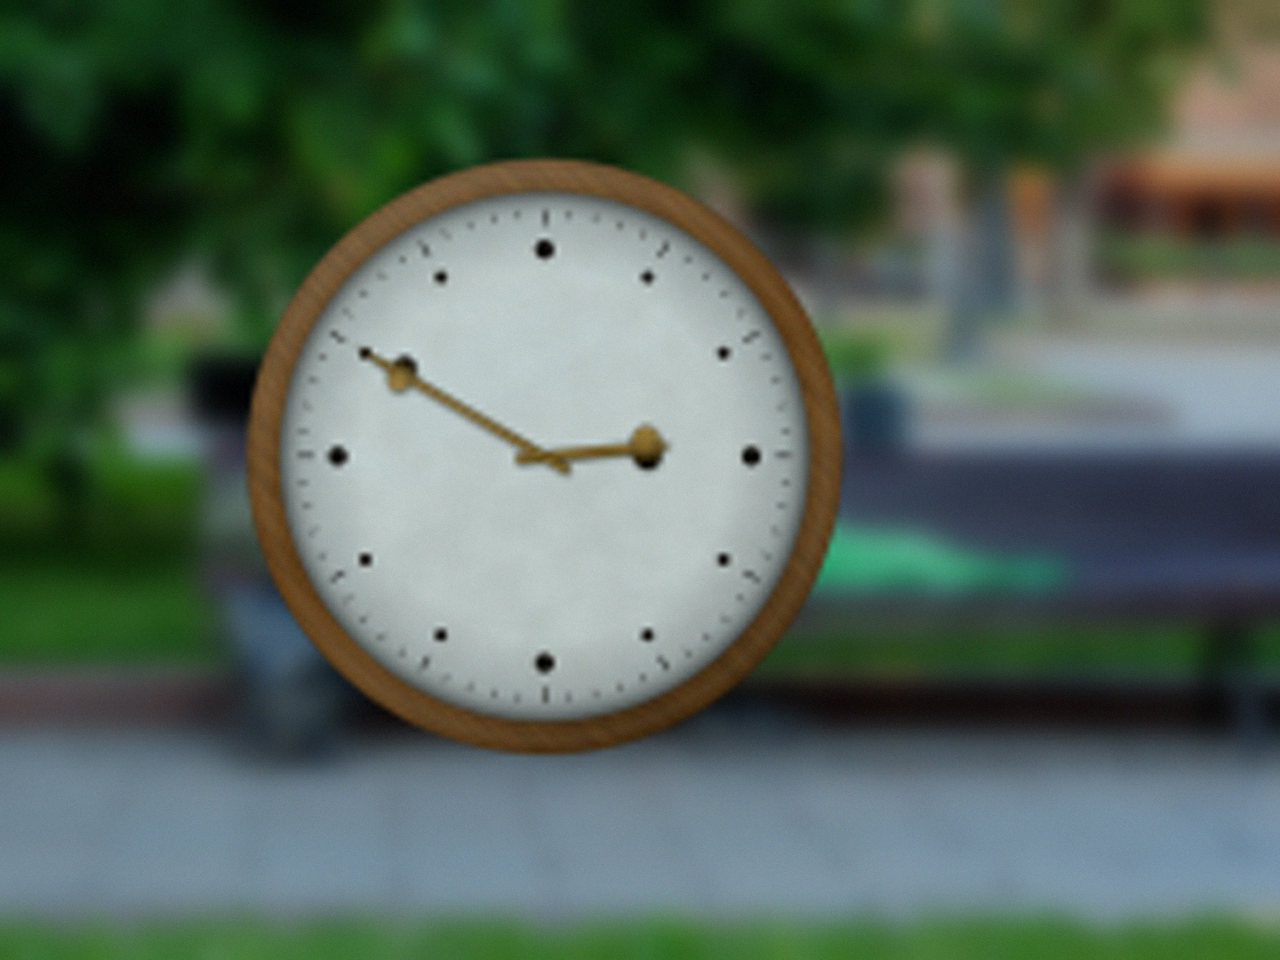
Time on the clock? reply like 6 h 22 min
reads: 2 h 50 min
